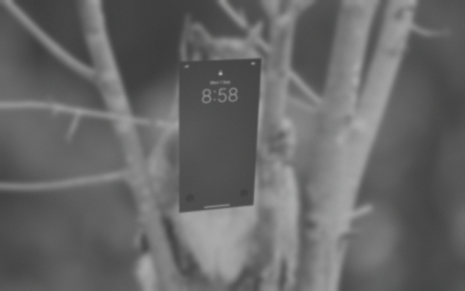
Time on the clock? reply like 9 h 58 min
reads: 8 h 58 min
